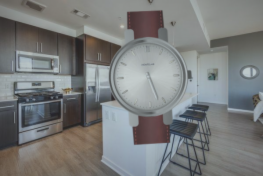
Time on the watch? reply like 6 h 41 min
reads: 5 h 27 min
